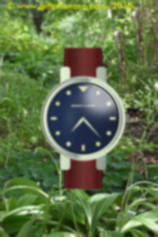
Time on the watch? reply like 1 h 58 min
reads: 7 h 23 min
